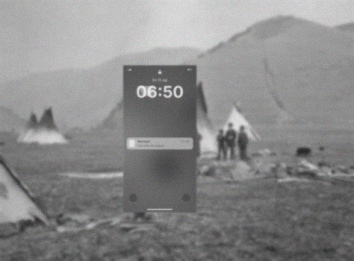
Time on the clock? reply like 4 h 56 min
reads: 6 h 50 min
